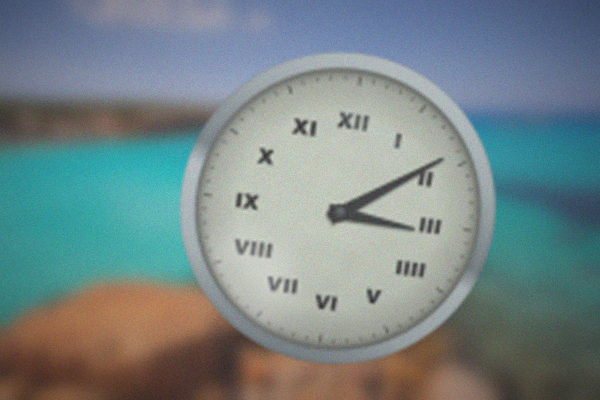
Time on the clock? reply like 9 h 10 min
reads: 3 h 09 min
